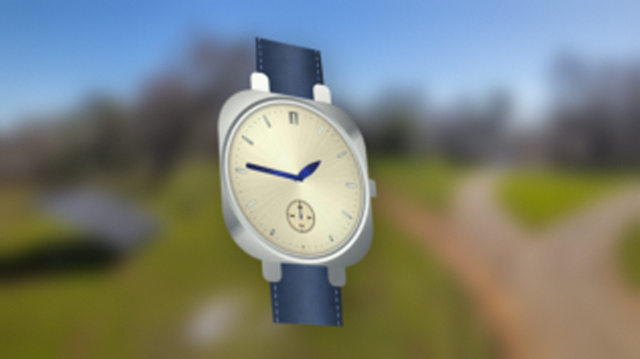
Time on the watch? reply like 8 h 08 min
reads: 1 h 46 min
